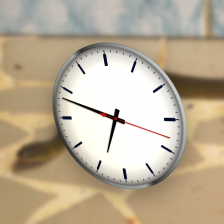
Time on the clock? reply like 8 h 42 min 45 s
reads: 6 h 48 min 18 s
